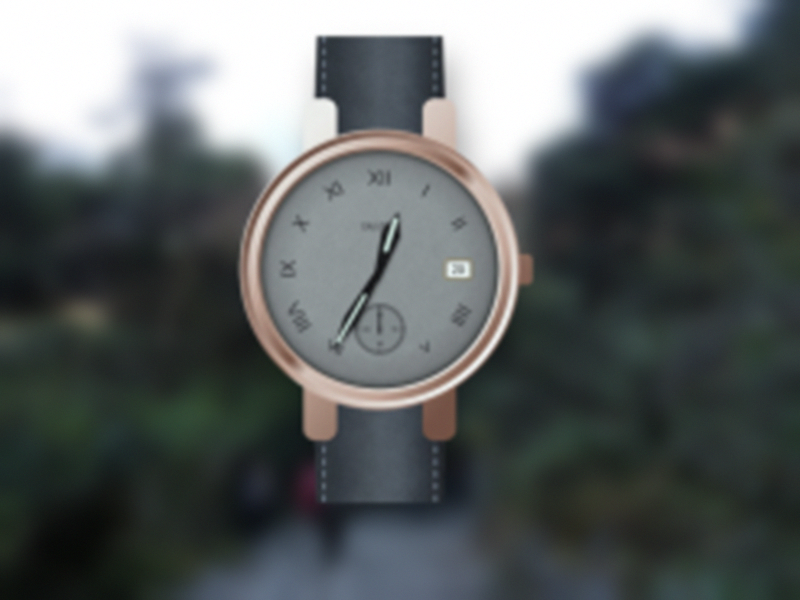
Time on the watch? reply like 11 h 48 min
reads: 12 h 35 min
